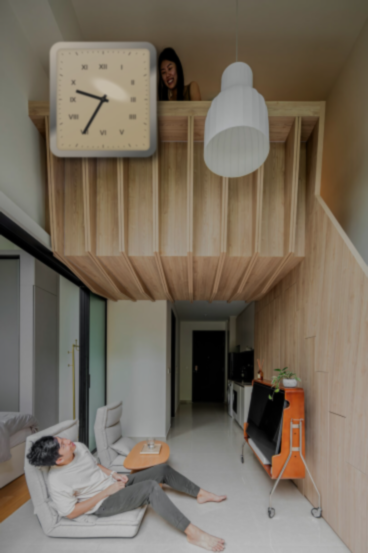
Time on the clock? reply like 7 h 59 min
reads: 9 h 35 min
